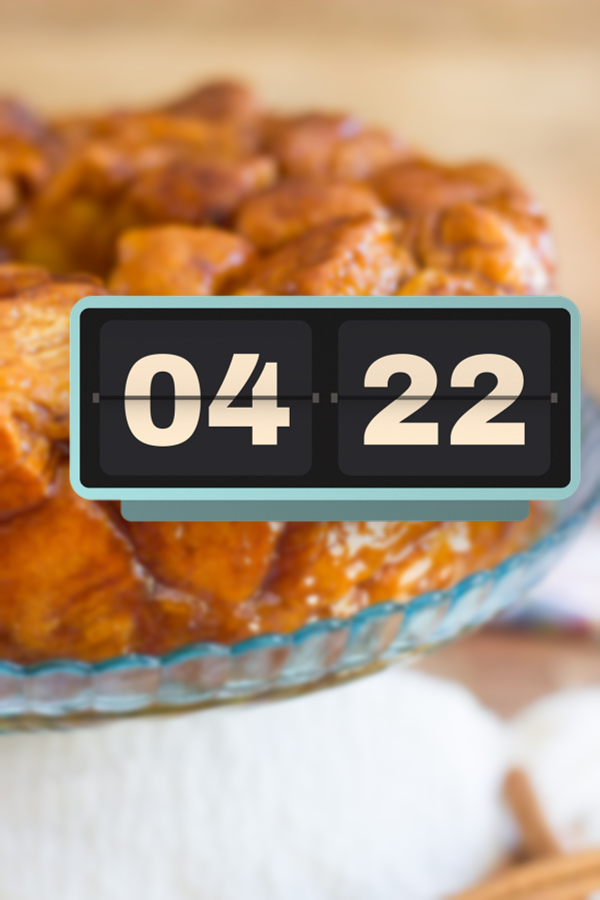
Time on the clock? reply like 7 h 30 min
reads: 4 h 22 min
